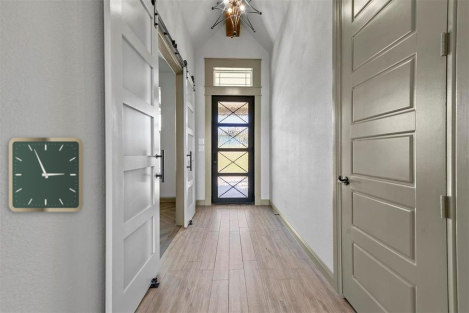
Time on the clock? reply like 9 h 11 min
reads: 2 h 56 min
